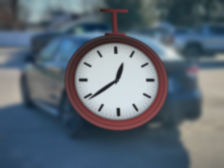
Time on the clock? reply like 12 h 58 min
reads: 12 h 39 min
